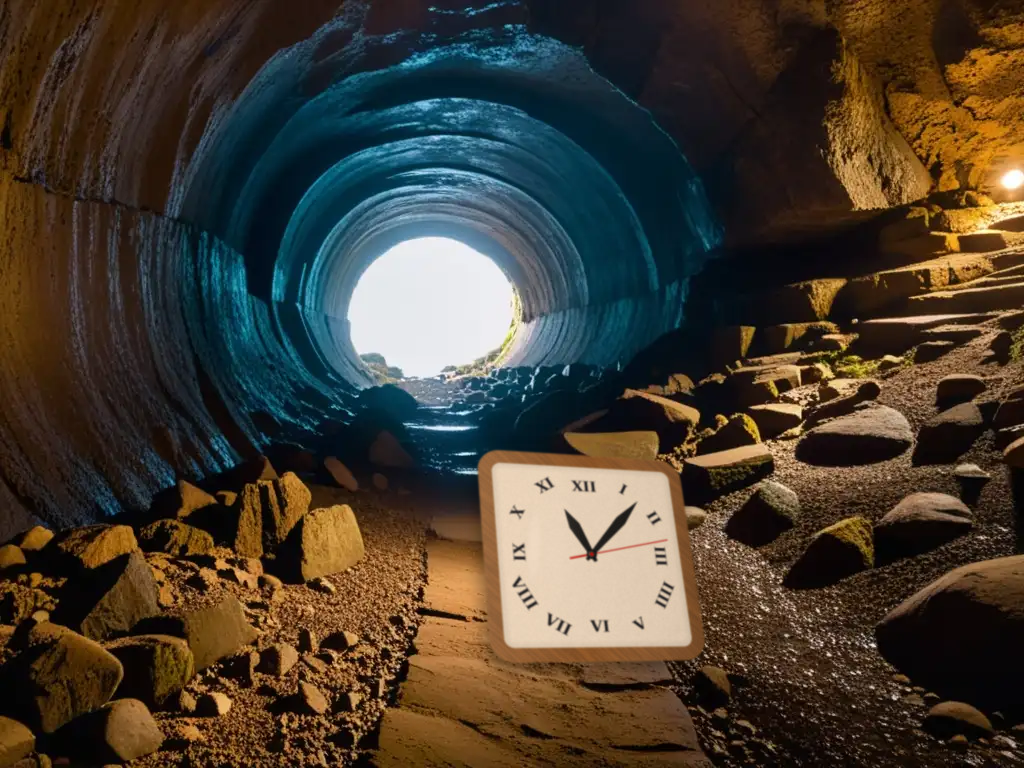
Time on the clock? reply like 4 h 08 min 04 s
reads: 11 h 07 min 13 s
